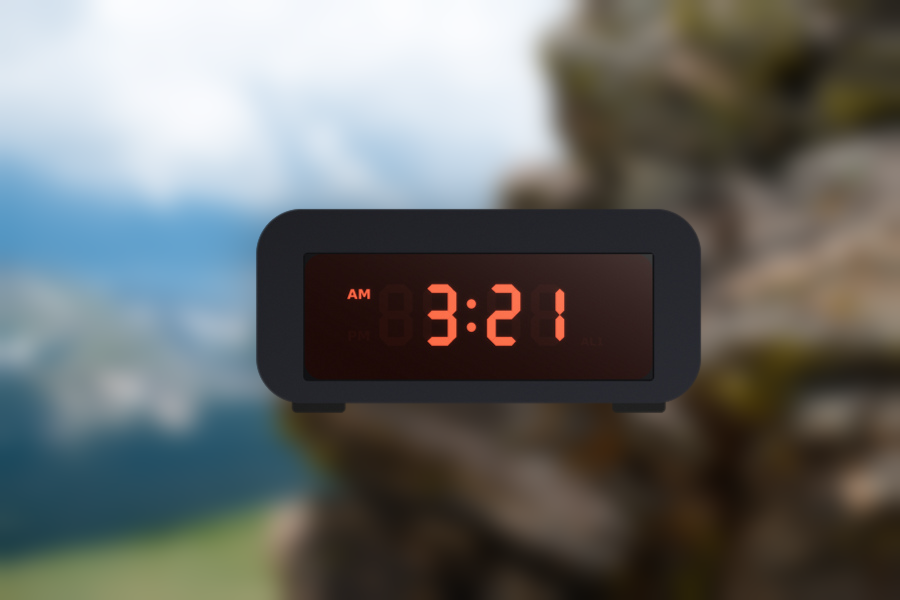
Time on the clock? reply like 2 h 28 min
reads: 3 h 21 min
